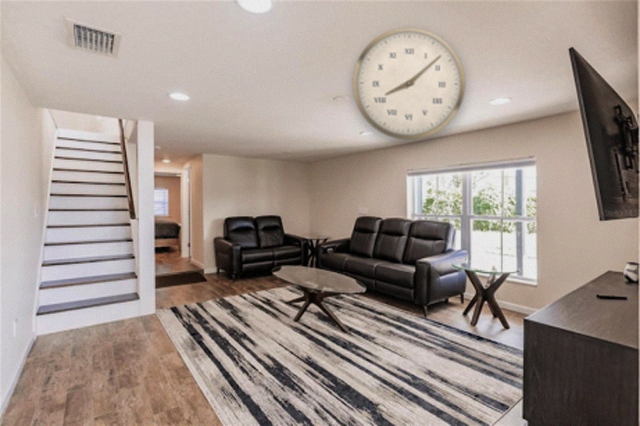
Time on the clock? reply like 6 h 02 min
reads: 8 h 08 min
